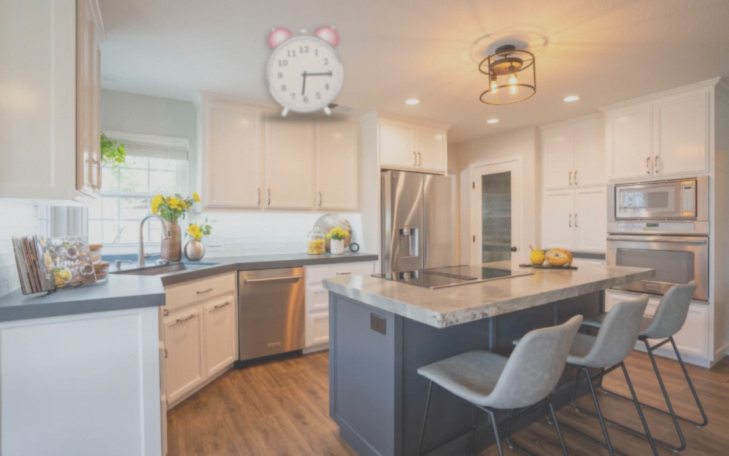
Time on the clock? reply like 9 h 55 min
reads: 6 h 15 min
